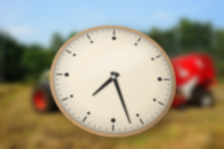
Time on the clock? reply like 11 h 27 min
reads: 7 h 27 min
